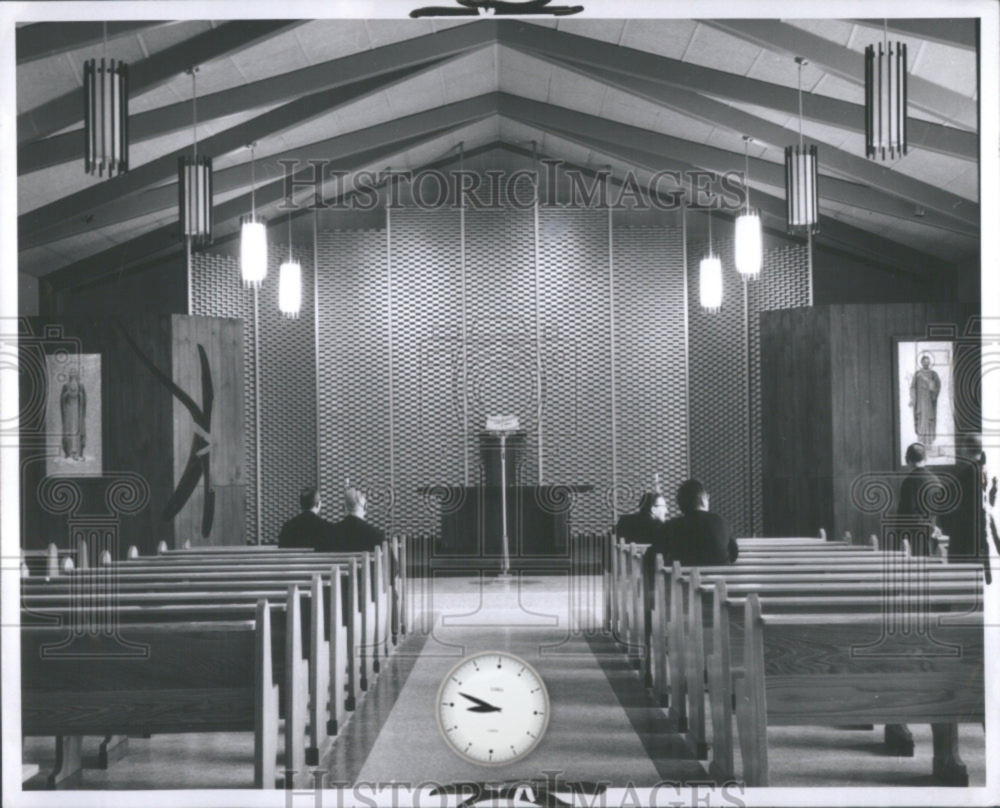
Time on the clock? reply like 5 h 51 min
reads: 8 h 48 min
